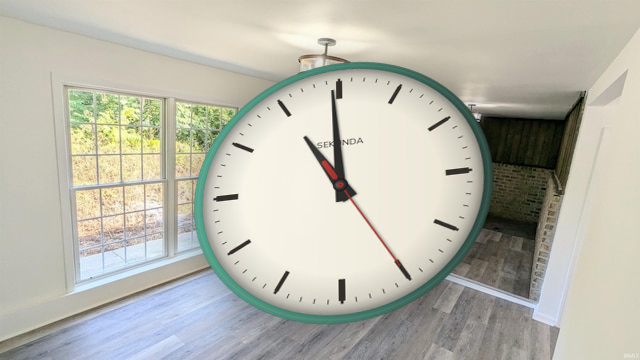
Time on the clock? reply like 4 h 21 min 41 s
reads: 10 h 59 min 25 s
